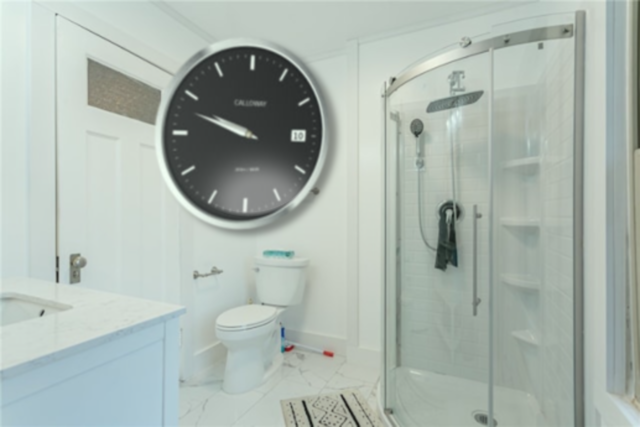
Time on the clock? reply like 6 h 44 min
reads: 9 h 48 min
